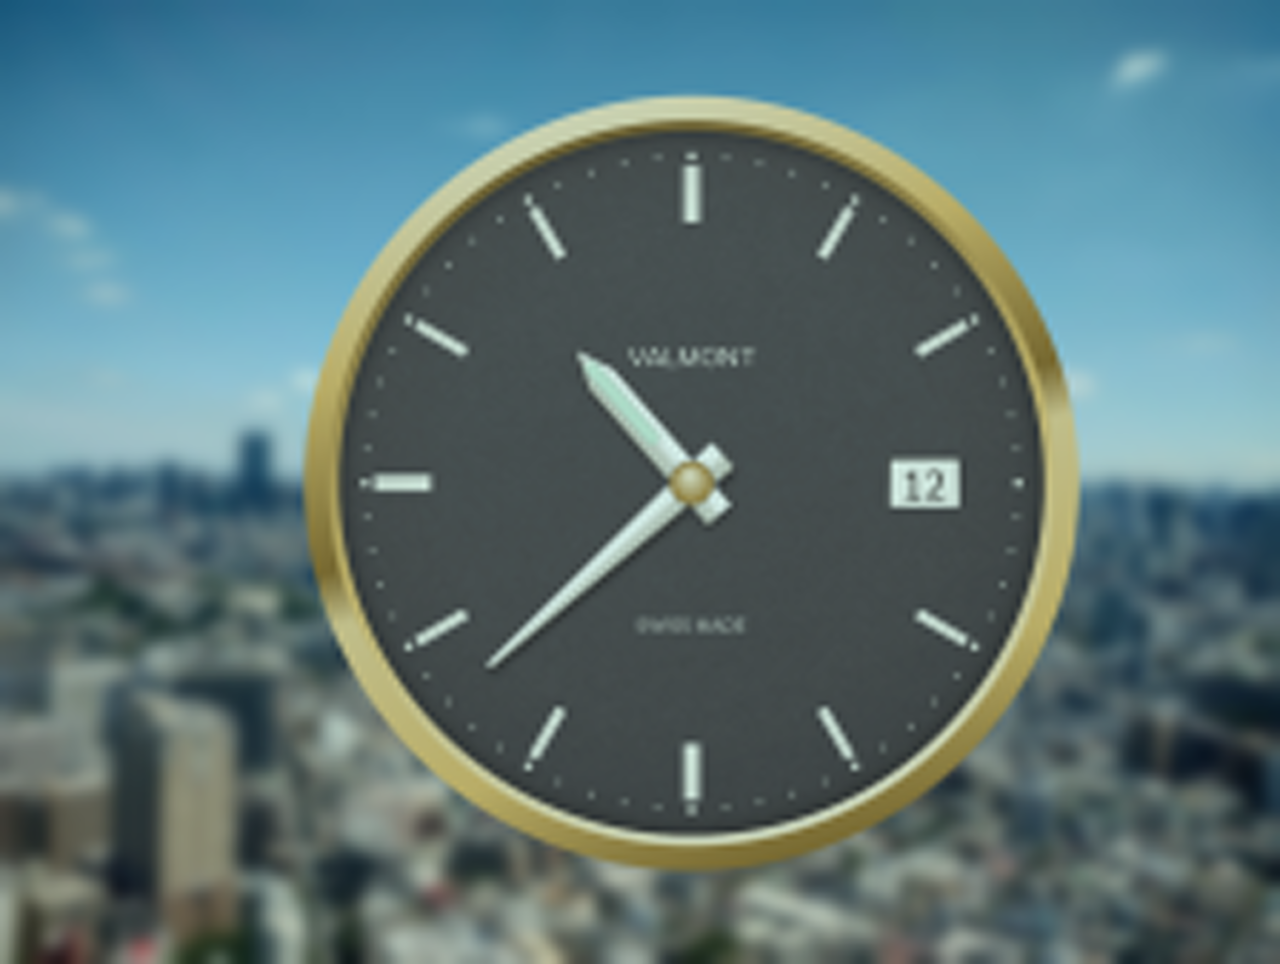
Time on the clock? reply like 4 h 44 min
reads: 10 h 38 min
